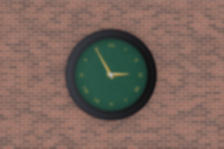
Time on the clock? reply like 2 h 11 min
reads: 2 h 55 min
